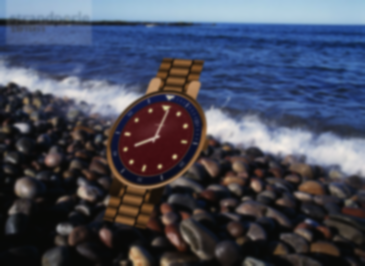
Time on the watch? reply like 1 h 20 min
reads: 8 h 01 min
